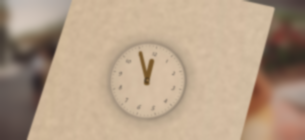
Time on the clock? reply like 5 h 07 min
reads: 11 h 55 min
